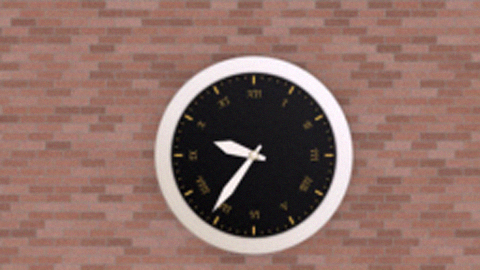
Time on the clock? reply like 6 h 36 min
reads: 9 h 36 min
